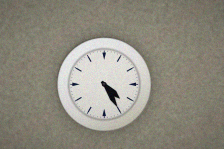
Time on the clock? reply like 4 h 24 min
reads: 4 h 25 min
